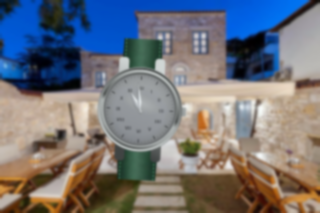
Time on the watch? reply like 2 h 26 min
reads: 10 h 59 min
